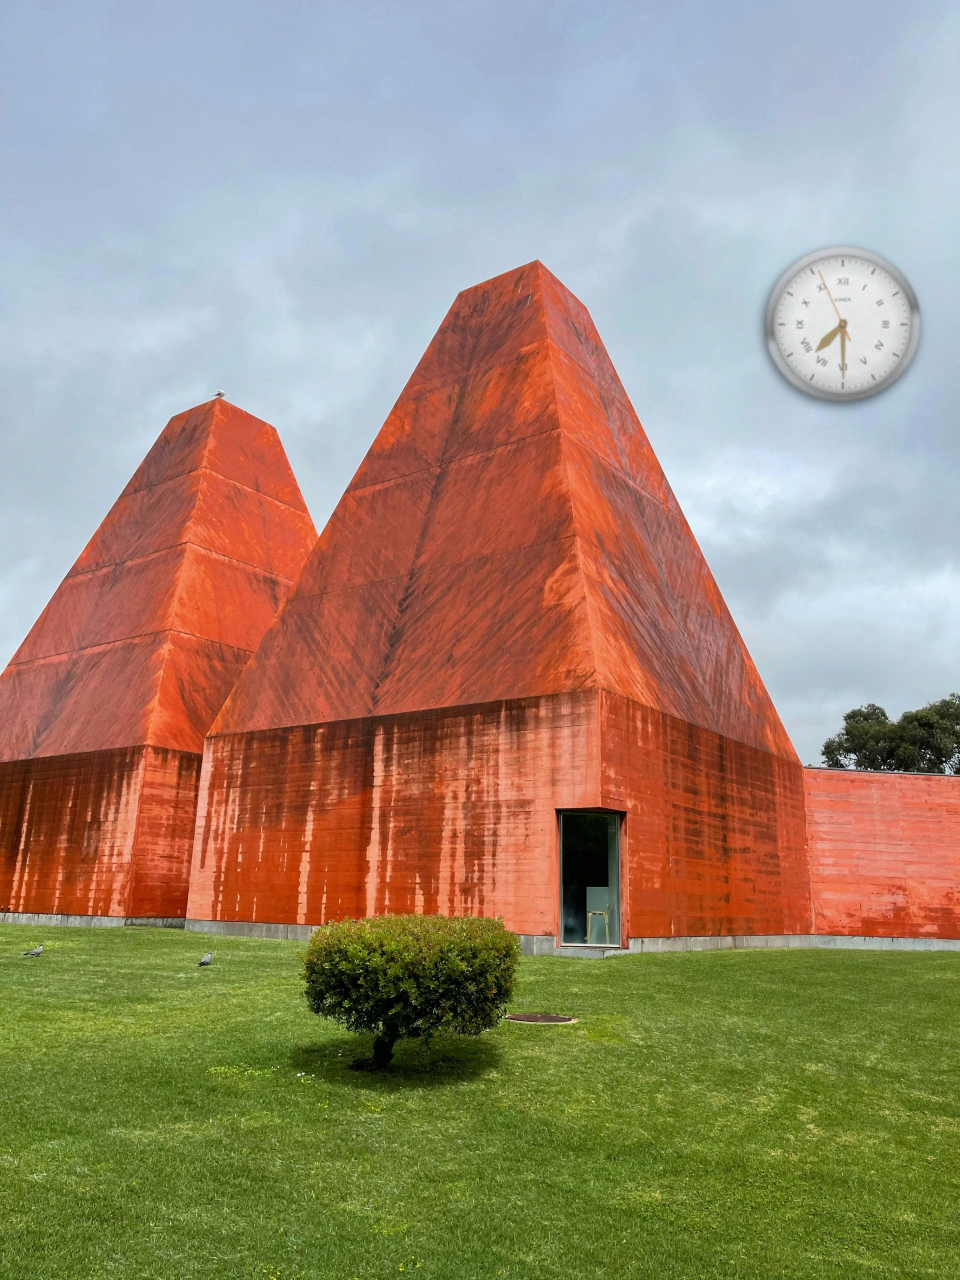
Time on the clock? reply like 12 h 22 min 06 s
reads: 7 h 29 min 56 s
